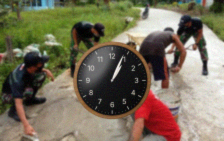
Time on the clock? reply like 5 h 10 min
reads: 1 h 04 min
